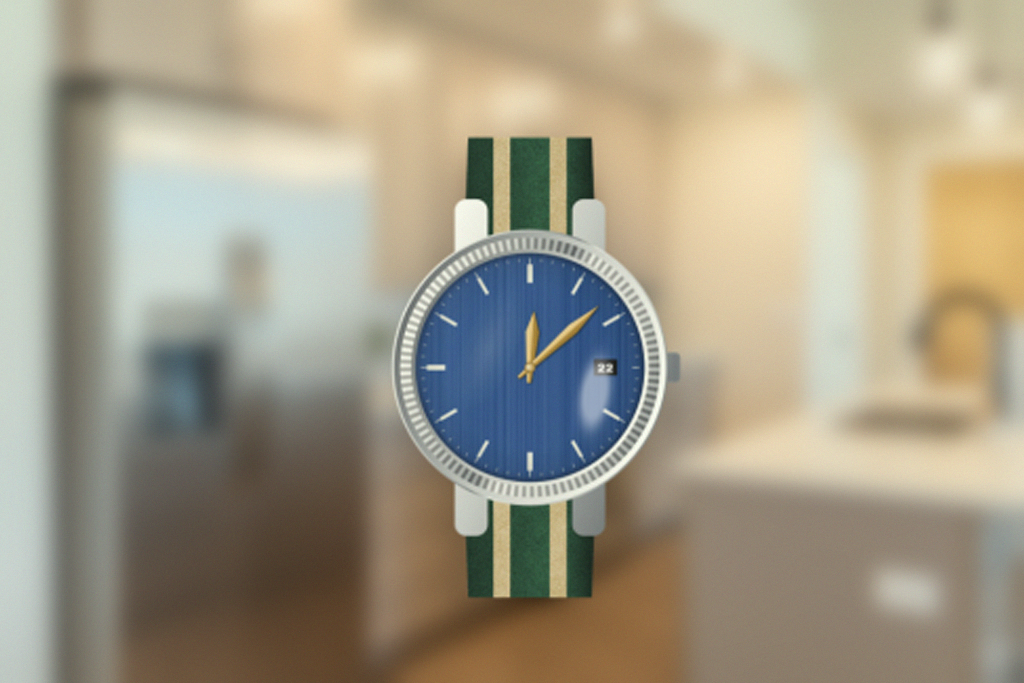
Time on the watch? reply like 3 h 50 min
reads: 12 h 08 min
